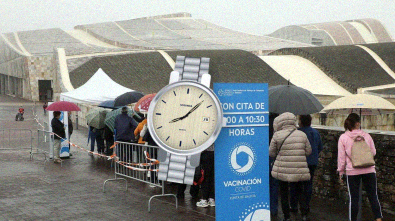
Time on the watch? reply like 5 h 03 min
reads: 8 h 07 min
